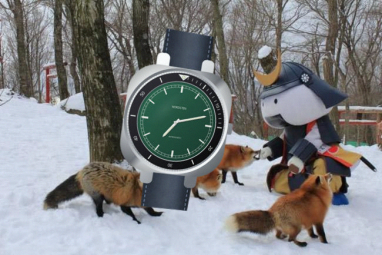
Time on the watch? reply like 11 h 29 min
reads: 7 h 12 min
